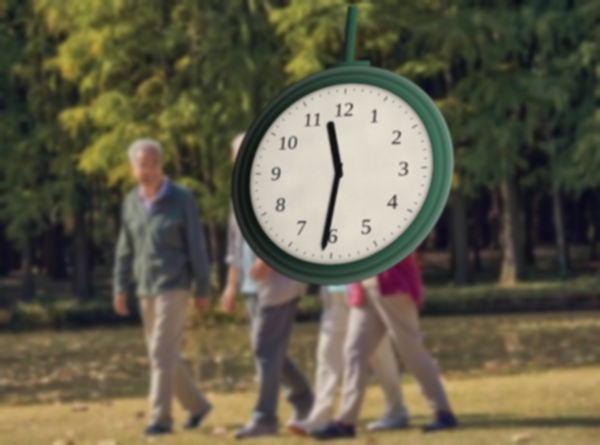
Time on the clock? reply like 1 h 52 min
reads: 11 h 31 min
